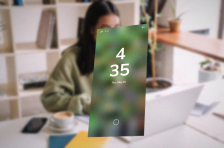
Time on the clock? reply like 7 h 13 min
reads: 4 h 35 min
